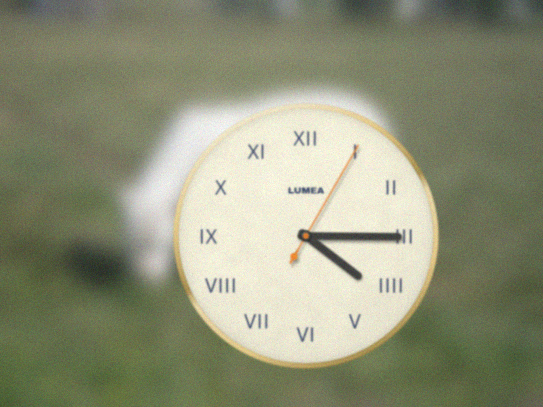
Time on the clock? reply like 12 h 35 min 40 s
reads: 4 h 15 min 05 s
